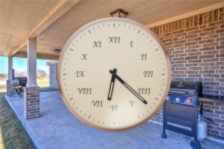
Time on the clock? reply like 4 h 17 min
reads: 6 h 22 min
